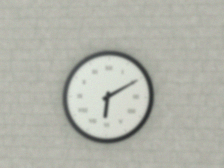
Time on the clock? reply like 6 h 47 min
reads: 6 h 10 min
